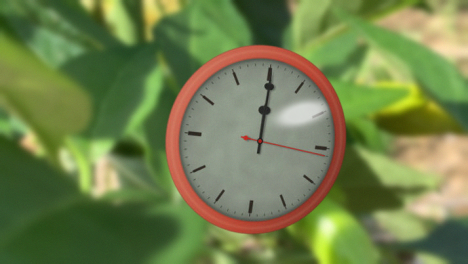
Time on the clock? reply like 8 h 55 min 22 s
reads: 12 h 00 min 16 s
